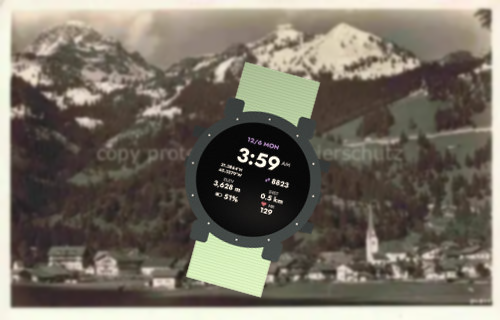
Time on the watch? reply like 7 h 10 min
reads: 3 h 59 min
